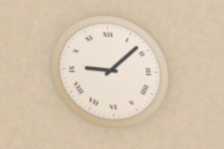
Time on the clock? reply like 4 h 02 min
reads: 9 h 08 min
